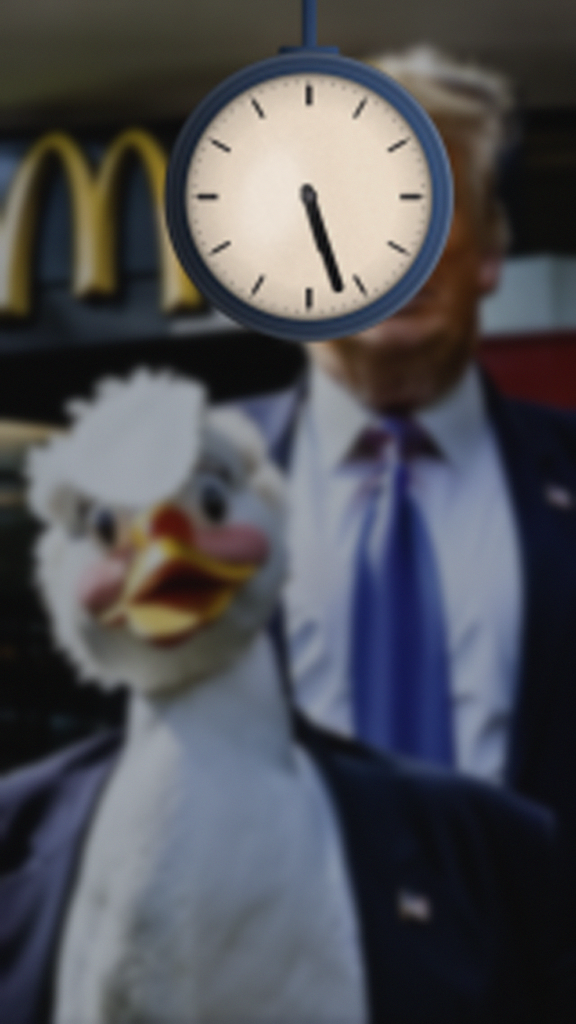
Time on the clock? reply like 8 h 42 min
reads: 5 h 27 min
